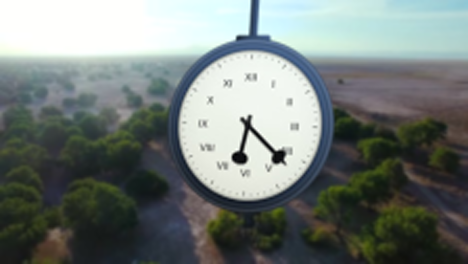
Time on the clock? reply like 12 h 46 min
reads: 6 h 22 min
